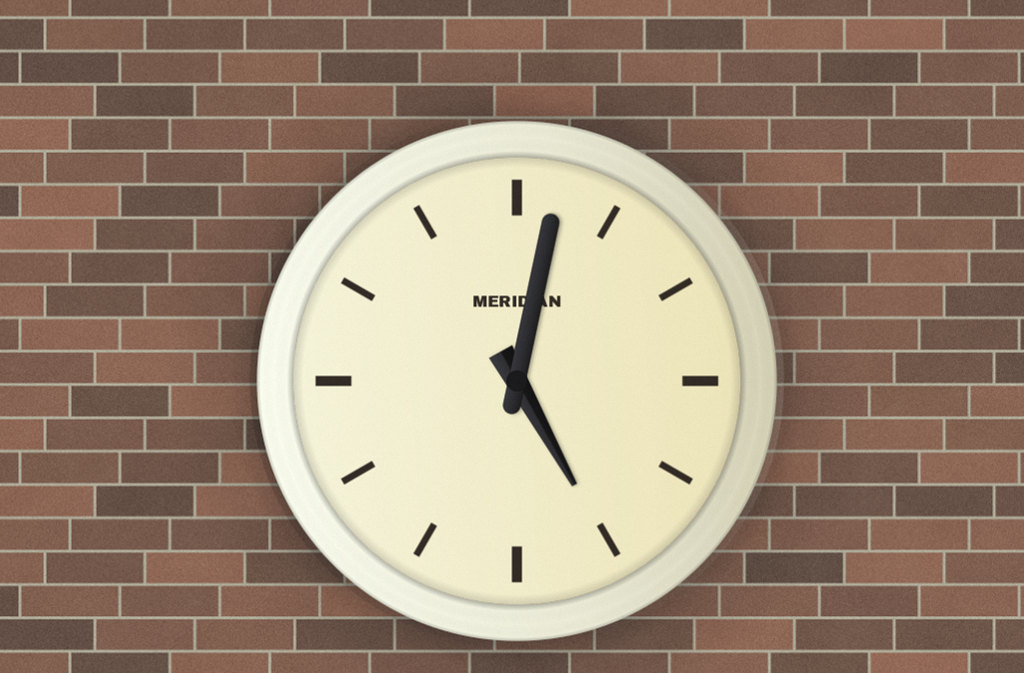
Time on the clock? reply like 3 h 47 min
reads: 5 h 02 min
